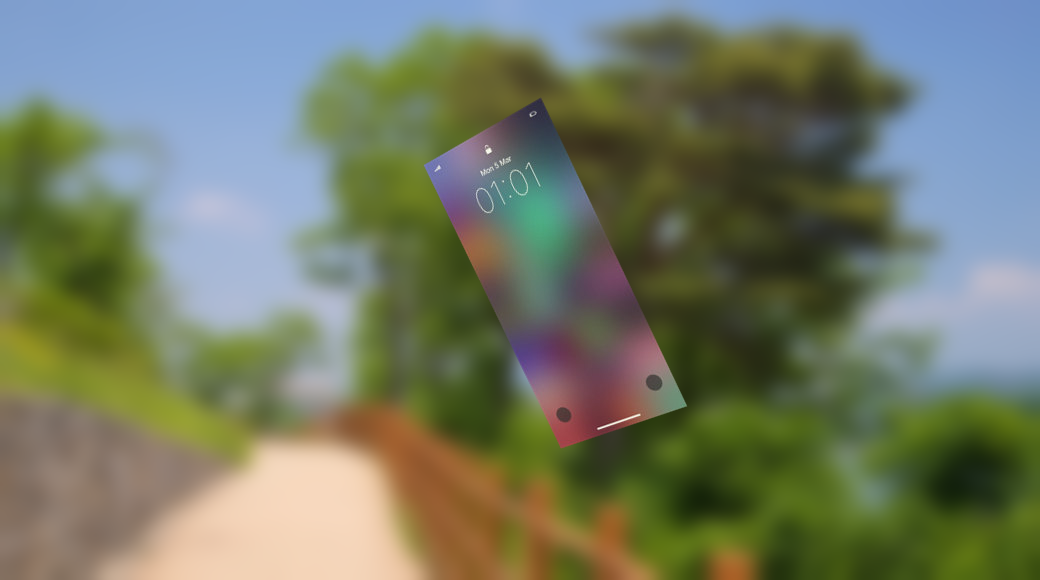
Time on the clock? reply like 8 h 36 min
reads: 1 h 01 min
